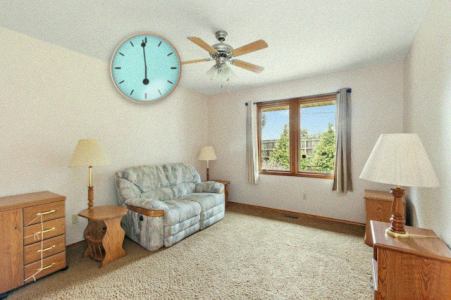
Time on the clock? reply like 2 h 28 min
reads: 5 h 59 min
